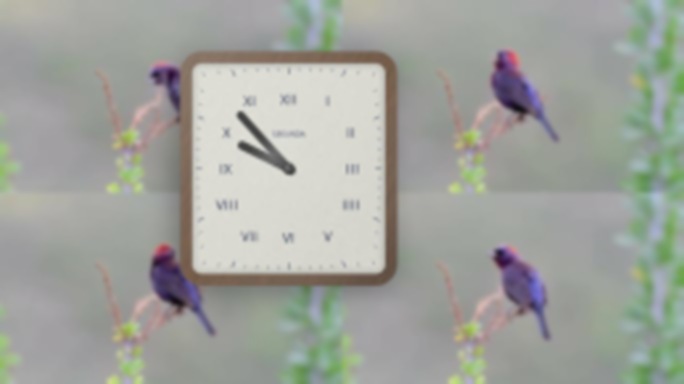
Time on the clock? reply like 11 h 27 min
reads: 9 h 53 min
